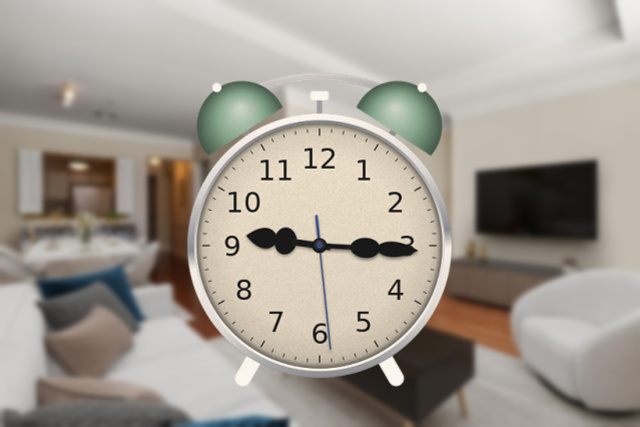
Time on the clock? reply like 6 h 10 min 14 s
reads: 9 h 15 min 29 s
